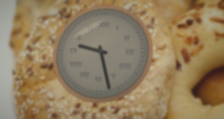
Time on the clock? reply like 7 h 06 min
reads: 9 h 27 min
